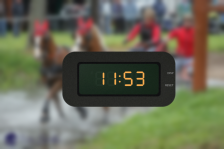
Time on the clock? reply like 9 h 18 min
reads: 11 h 53 min
